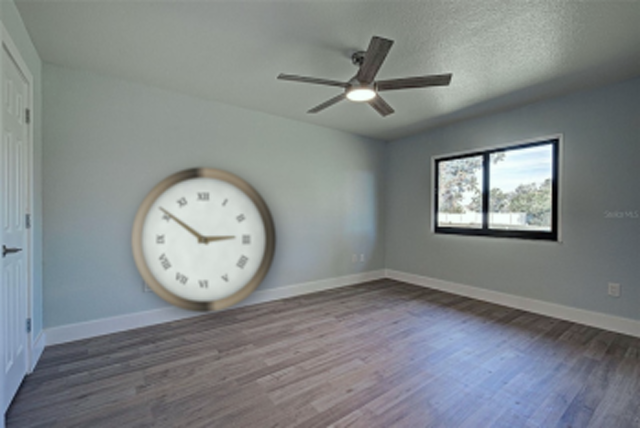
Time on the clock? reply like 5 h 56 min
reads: 2 h 51 min
